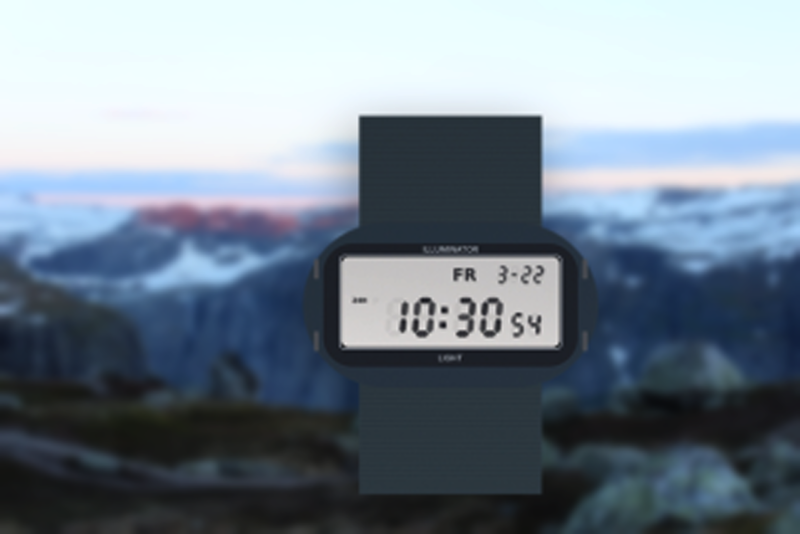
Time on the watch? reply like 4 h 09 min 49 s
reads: 10 h 30 min 54 s
